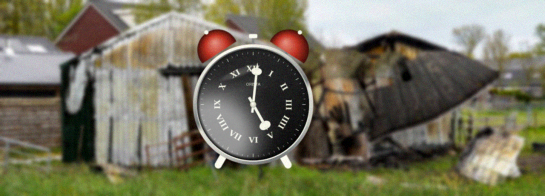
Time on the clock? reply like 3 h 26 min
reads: 5 h 01 min
